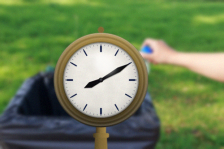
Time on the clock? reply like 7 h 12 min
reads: 8 h 10 min
